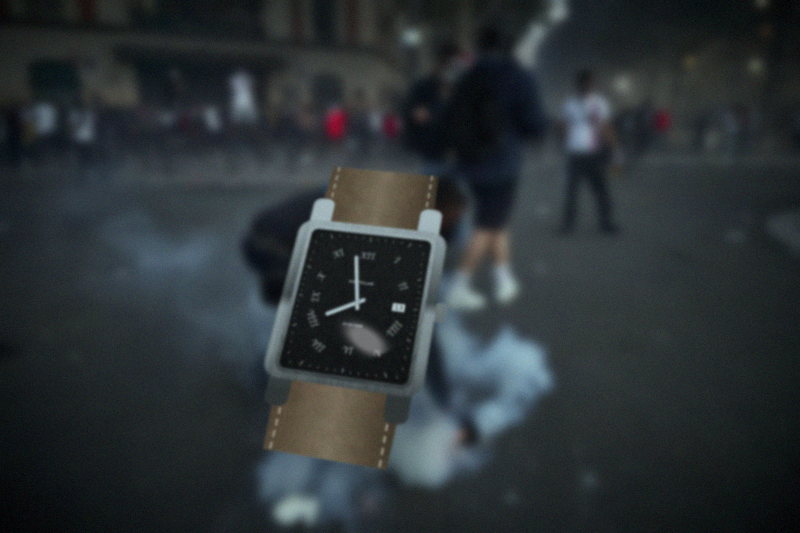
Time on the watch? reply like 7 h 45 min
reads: 7 h 58 min
